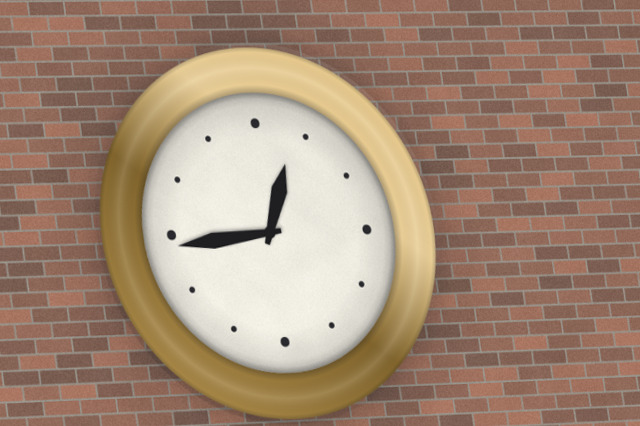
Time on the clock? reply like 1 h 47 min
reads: 12 h 44 min
